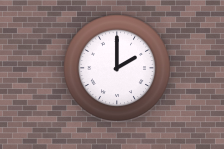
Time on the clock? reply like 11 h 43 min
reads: 2 h 00 min
